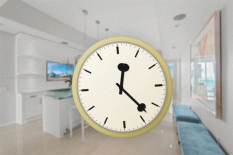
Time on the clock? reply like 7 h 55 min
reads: 12 h 23 min
